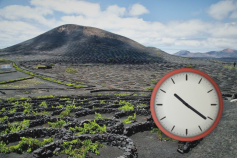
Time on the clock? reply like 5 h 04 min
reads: 10 h 21 min
